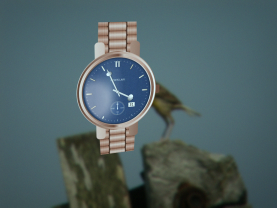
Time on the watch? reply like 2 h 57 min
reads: 3 h 56 min
